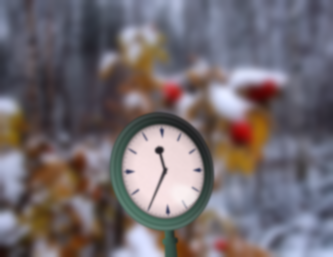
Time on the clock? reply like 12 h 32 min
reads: 11 h 35 min
